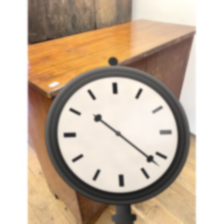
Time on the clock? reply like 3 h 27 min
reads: 10 h 22 min
